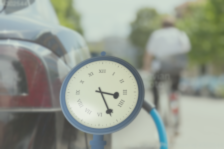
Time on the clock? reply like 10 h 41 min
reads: 3 h 26 min
